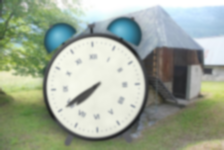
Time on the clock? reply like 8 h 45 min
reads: 7 h 40 min
